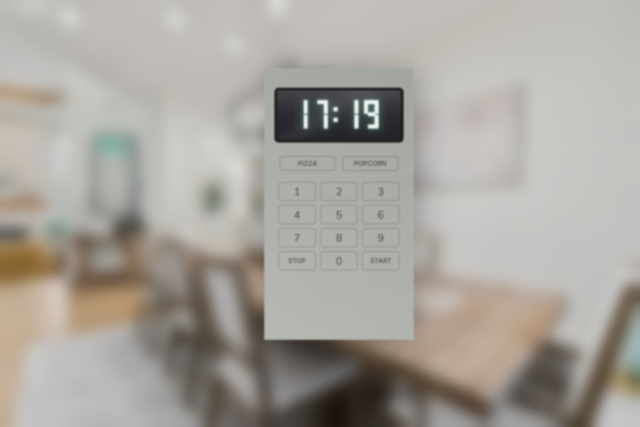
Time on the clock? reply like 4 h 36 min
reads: 17 h 19 min
